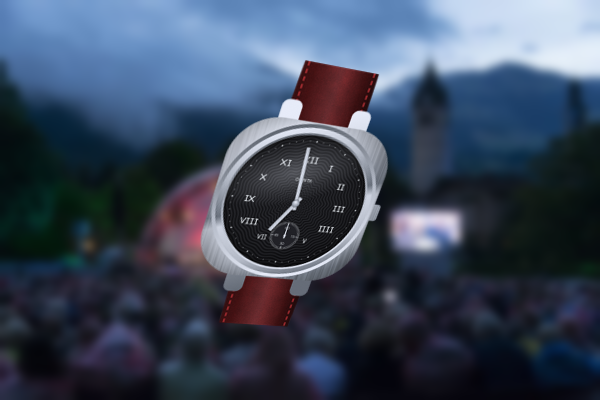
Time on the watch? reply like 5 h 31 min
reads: 6 h 59 min
